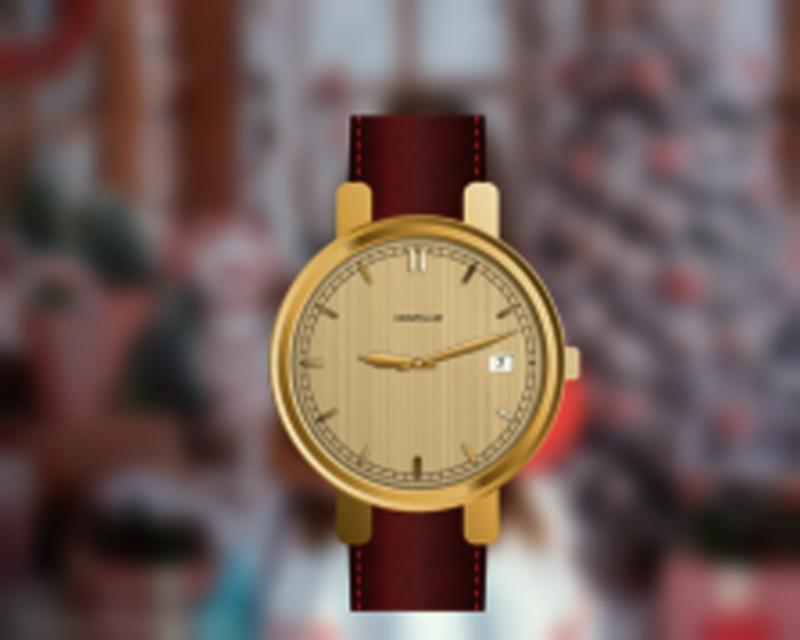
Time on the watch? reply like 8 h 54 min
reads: 9 h 12 min
